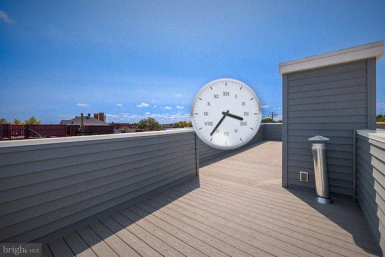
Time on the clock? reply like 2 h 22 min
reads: 3 h 36 min
